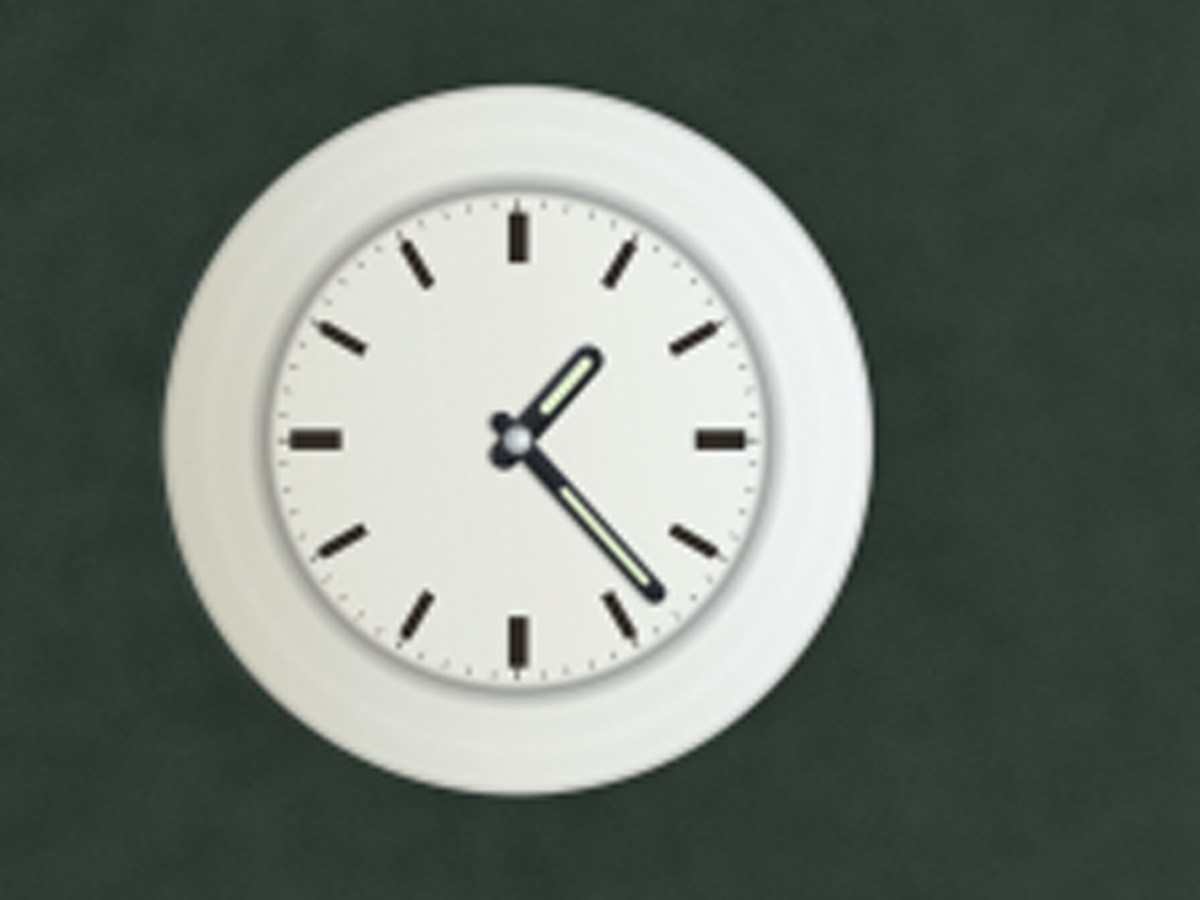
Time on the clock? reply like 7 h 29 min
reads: 1 h 23 min
